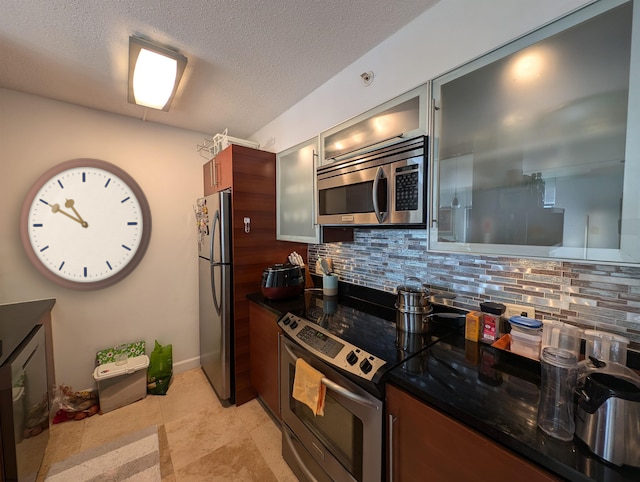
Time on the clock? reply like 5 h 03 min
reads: 10 h 50 min
